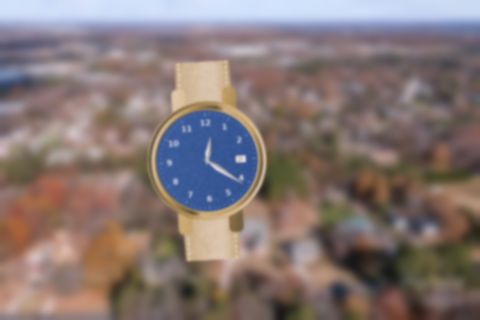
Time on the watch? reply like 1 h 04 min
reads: 12 h 21 min
